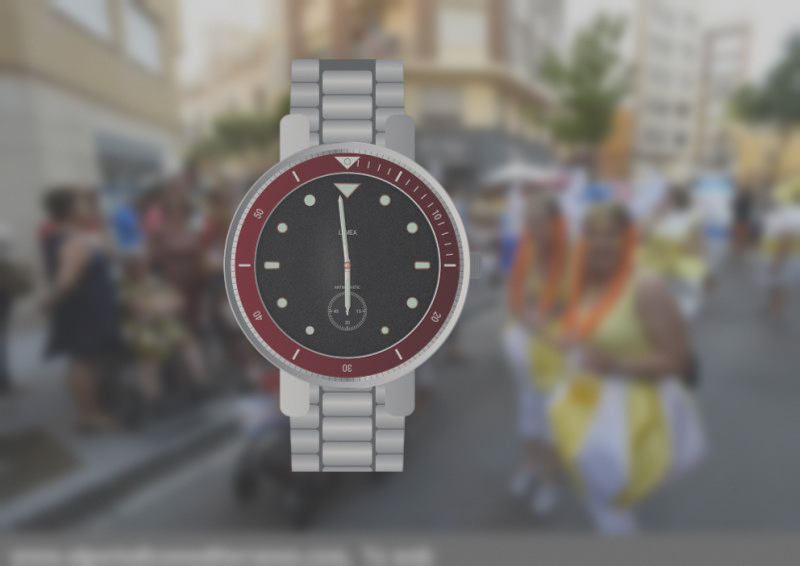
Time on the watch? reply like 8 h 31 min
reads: 5 h 59 min
